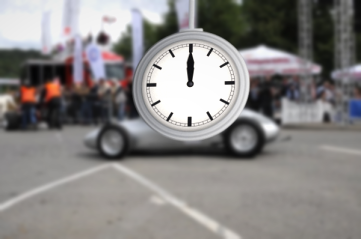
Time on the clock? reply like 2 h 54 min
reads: 12 h 00 min
